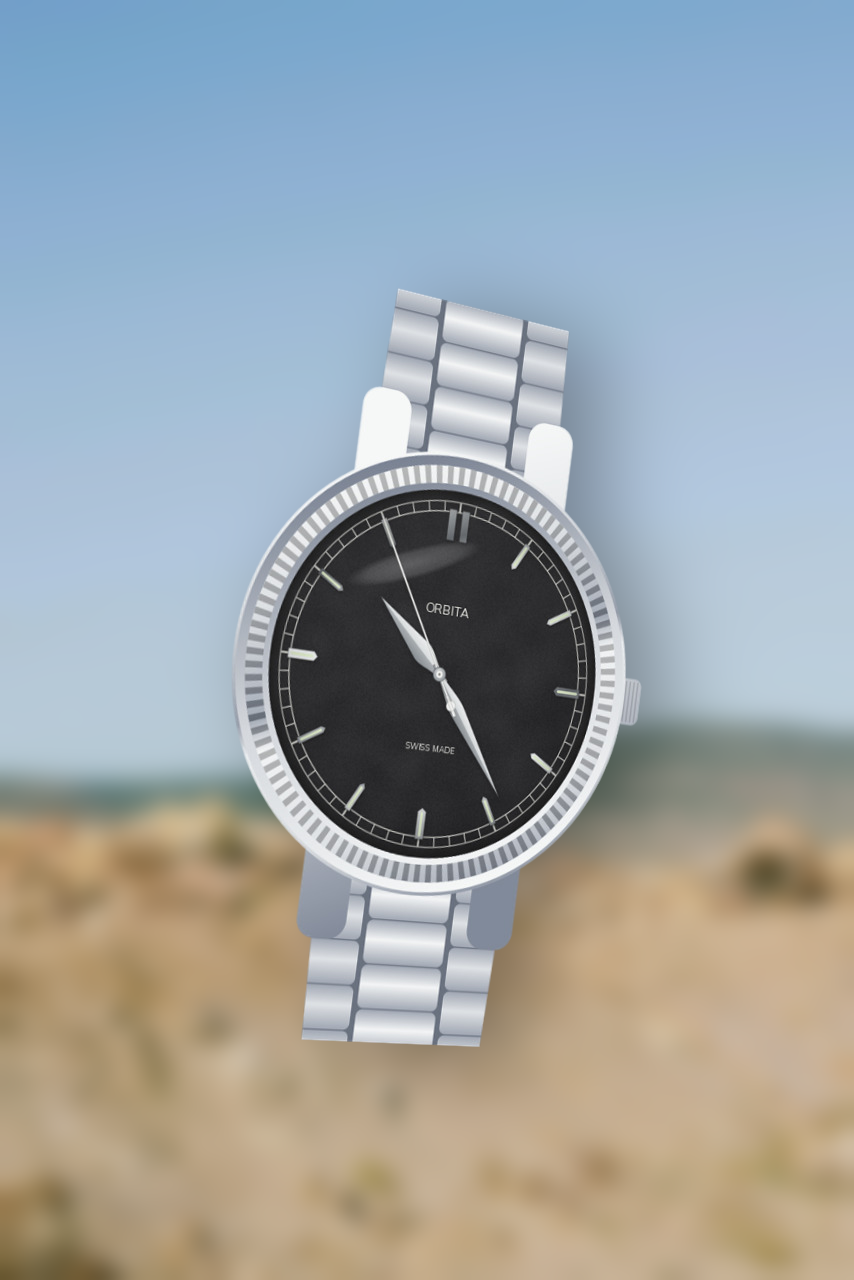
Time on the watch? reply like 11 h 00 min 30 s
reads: 10 h 23 min 55 s
